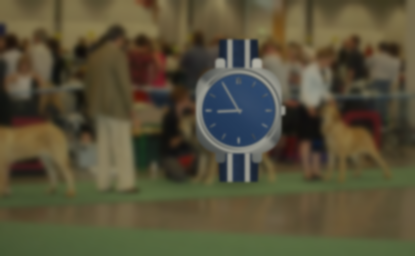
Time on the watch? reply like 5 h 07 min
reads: 8 h 55 min
